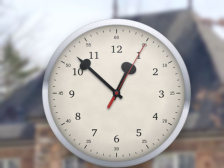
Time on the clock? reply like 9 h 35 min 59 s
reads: 12 h 52 min 05 s
